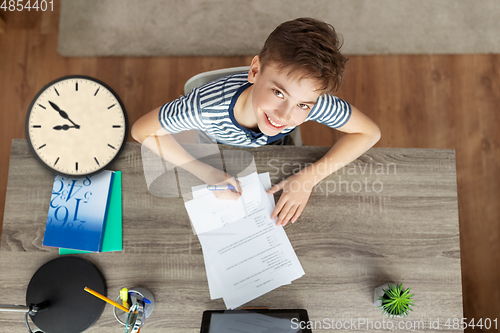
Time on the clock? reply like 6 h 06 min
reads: 8 h 52 min
